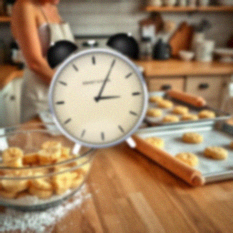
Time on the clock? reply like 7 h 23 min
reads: 3 h 05 min
